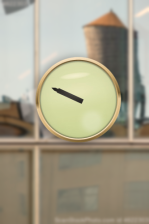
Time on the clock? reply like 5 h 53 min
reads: 9 h 49 min
